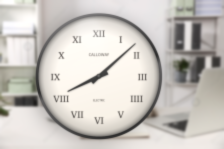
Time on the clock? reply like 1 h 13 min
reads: 8 h 08 min
